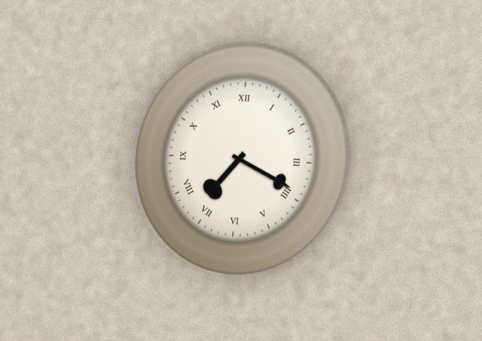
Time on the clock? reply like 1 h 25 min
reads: 7 h 19 min
